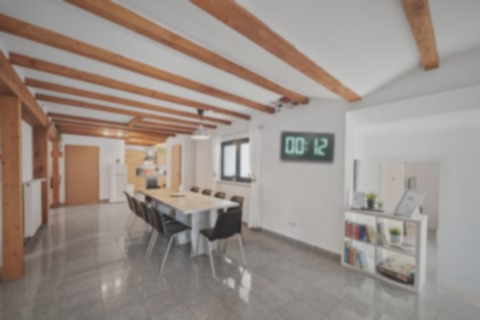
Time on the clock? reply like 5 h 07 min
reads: 0 h 12 min
